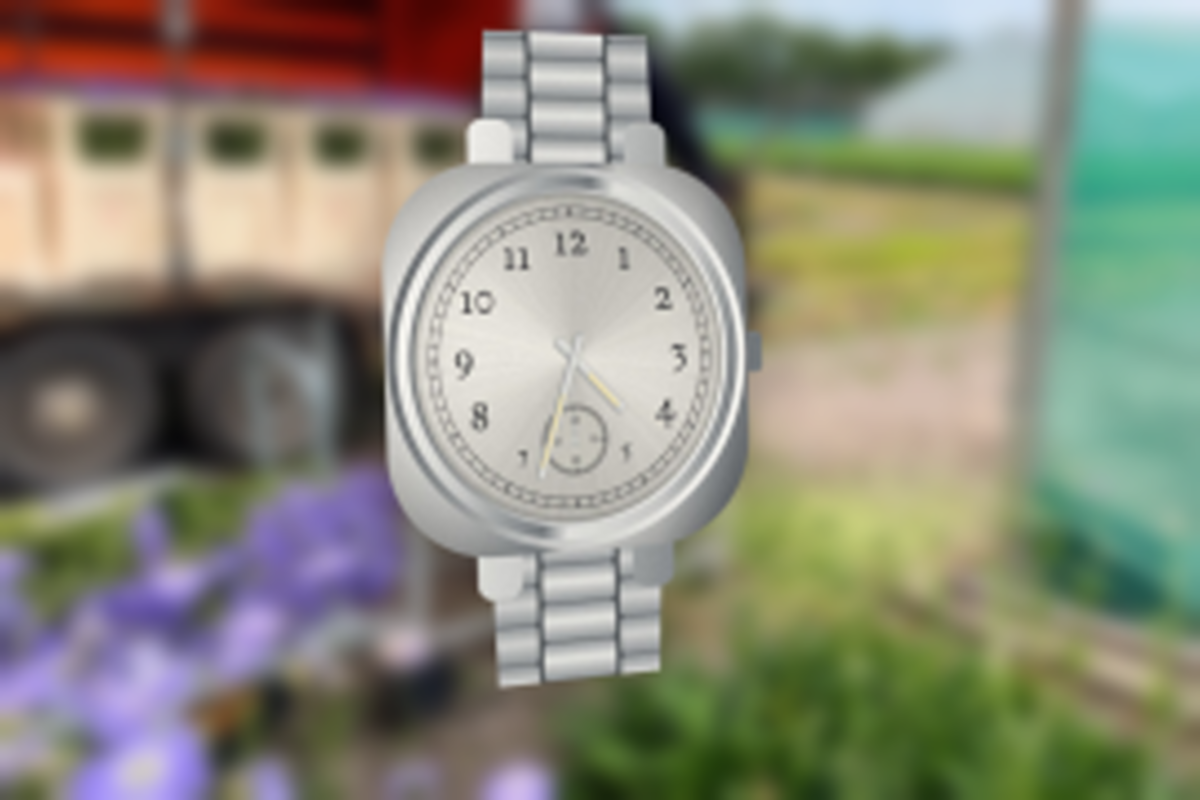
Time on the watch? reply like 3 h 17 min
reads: 4 h 33 min
